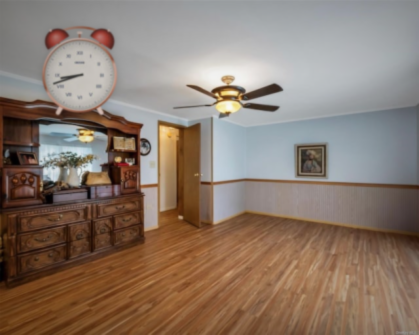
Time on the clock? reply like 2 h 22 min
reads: 8 h 42 min
